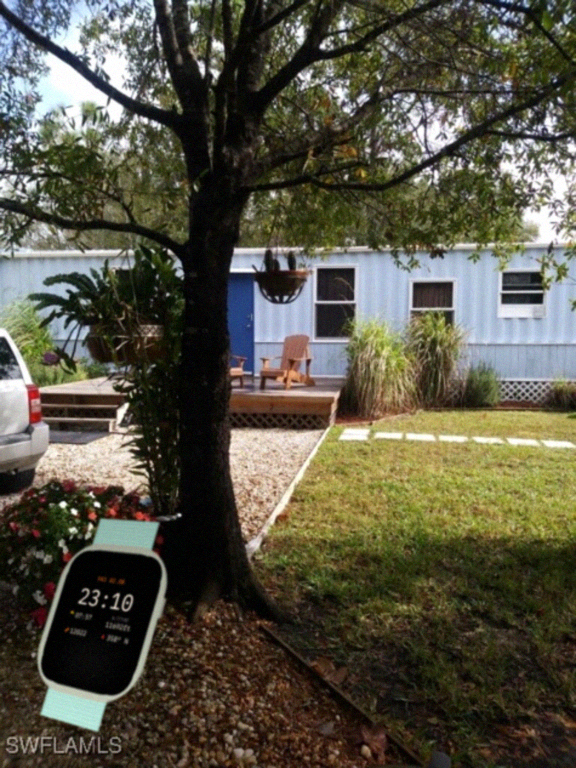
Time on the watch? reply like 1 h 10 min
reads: 23 h 10 min
